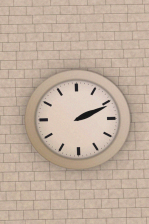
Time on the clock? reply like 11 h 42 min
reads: 2 h 11 min
